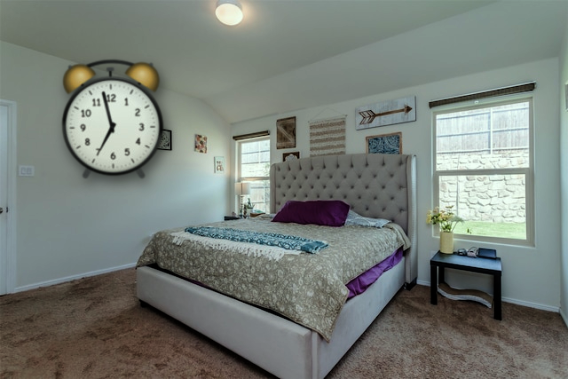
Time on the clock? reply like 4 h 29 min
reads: 6 h 58 min
